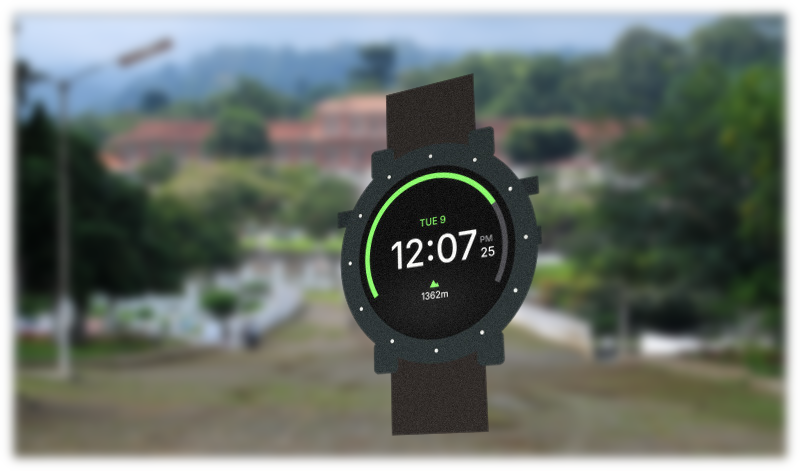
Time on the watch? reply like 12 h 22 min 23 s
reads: 12 h 07 min 25 s
